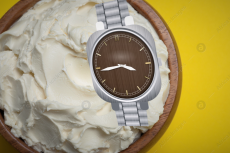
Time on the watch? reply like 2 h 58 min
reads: 3 h 44 min
